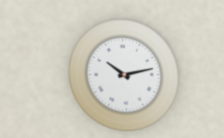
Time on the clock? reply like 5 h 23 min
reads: 10 h 13 min
